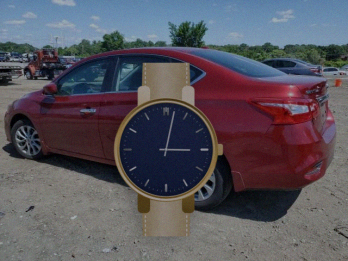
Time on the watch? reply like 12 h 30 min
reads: 3 h 02 min
